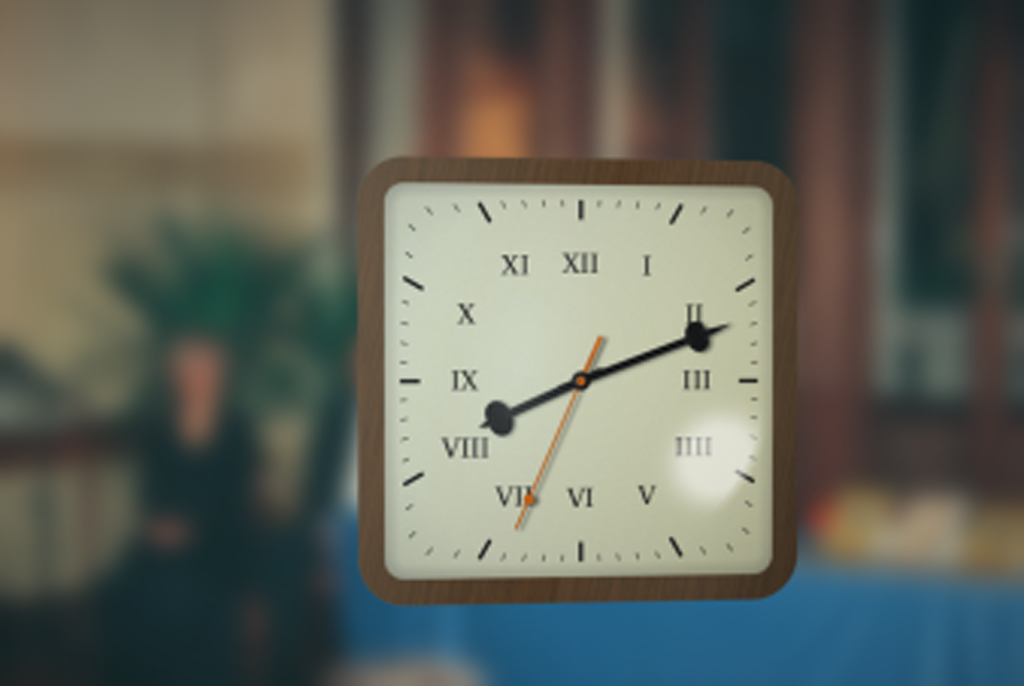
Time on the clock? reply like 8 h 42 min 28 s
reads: 8 h 11 min 34 s
